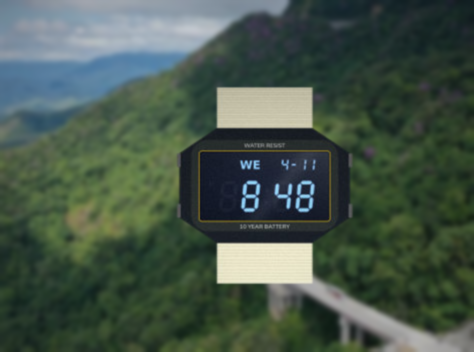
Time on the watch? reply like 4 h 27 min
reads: 8 h 48 min
